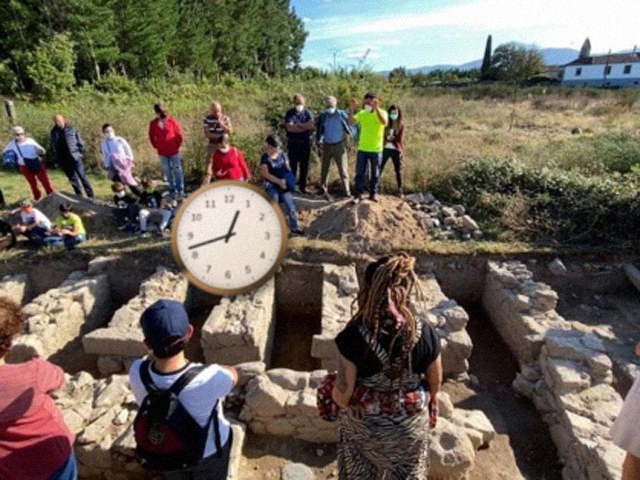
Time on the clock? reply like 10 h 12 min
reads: 12 h 42 min
